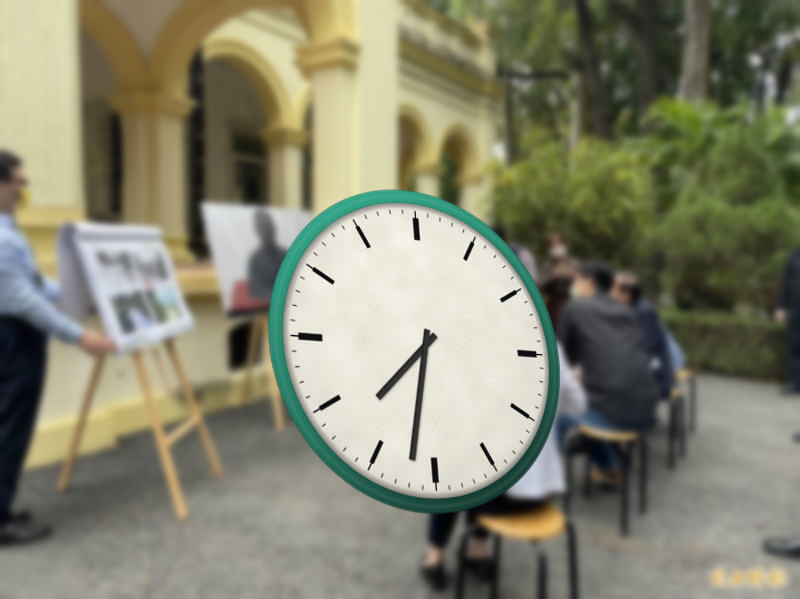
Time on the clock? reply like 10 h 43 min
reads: 7 h 32 min
